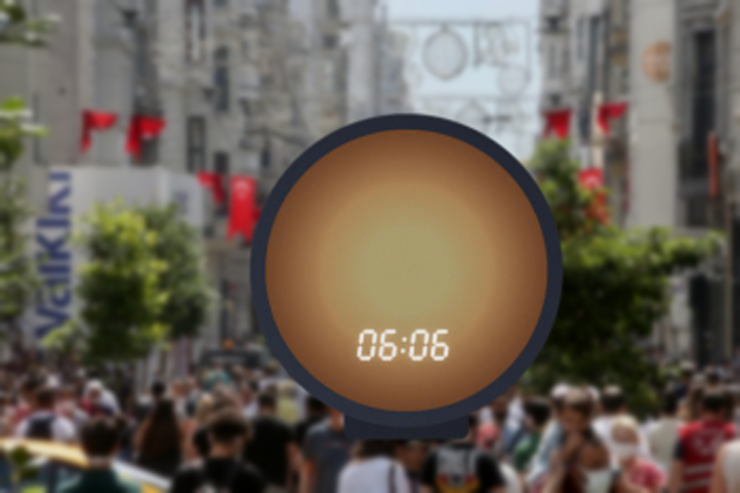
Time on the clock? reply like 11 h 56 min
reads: 6 h 06 min
